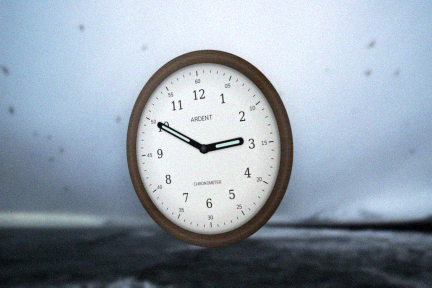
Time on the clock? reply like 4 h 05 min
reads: 2 h 50 min
